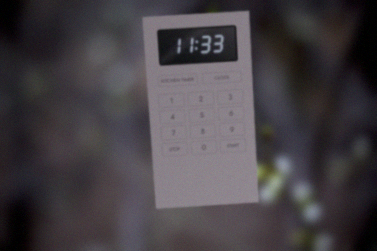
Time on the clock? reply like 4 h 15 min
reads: 11 h 33 min
